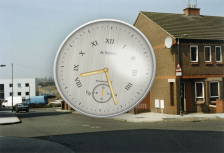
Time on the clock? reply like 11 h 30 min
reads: 8 h 26 min
